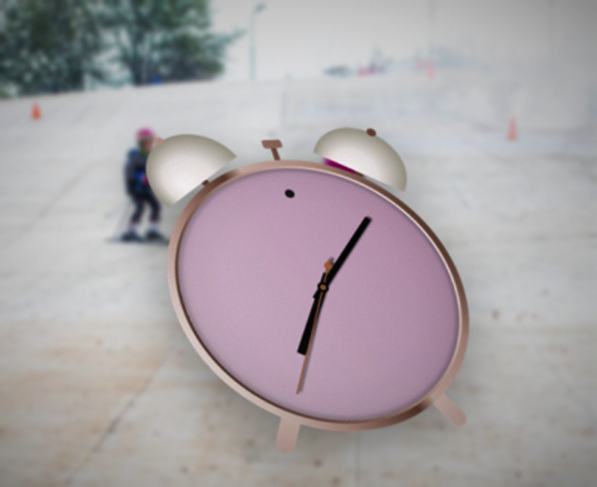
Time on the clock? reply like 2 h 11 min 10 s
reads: 7 h 07 min 35 s
